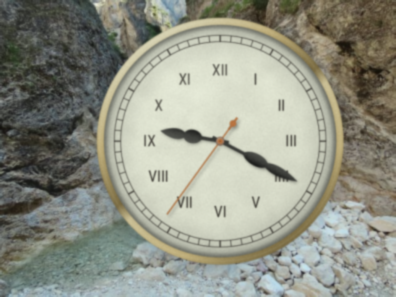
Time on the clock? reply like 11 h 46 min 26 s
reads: 9 h 19 min 36 s
